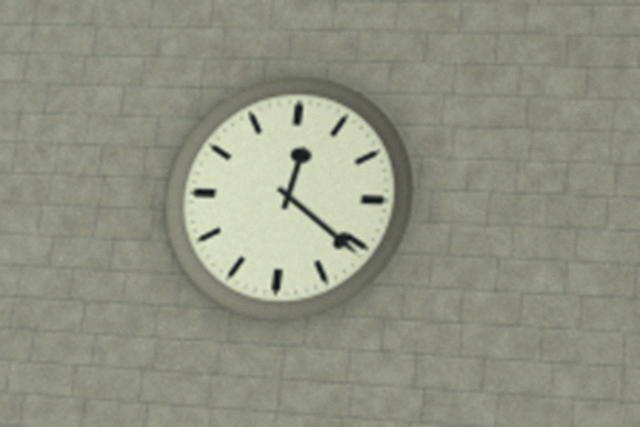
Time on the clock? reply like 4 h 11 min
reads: 12 h 21 min
